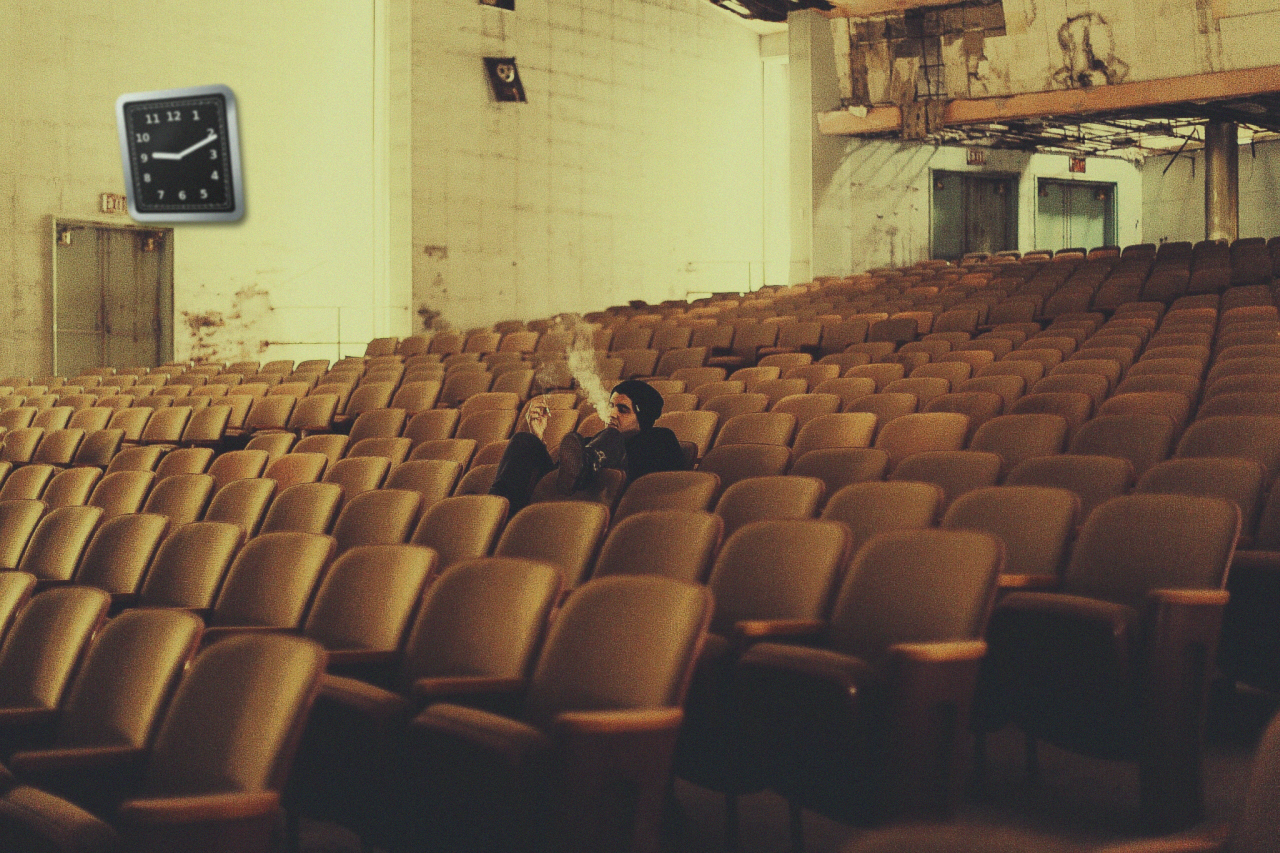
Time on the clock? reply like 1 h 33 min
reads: 9 h 11 min
